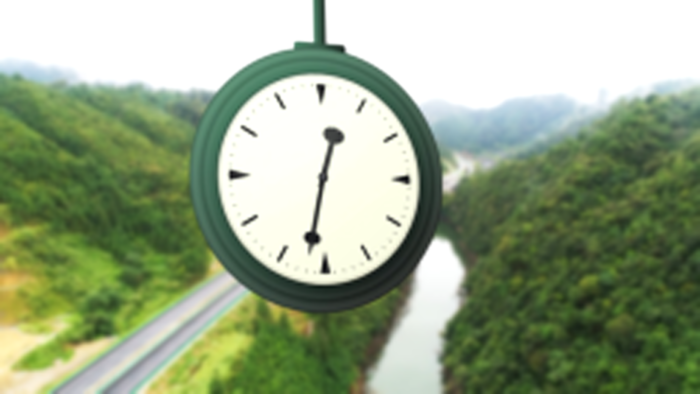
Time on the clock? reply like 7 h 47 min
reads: 12 h 32 min
